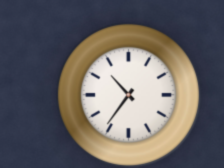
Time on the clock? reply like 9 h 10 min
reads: 10 h 36 min
